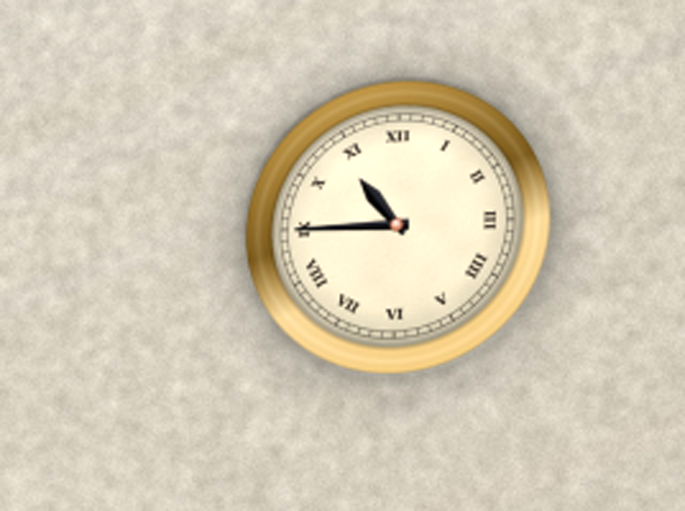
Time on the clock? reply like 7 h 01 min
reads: 10 h 45 min
